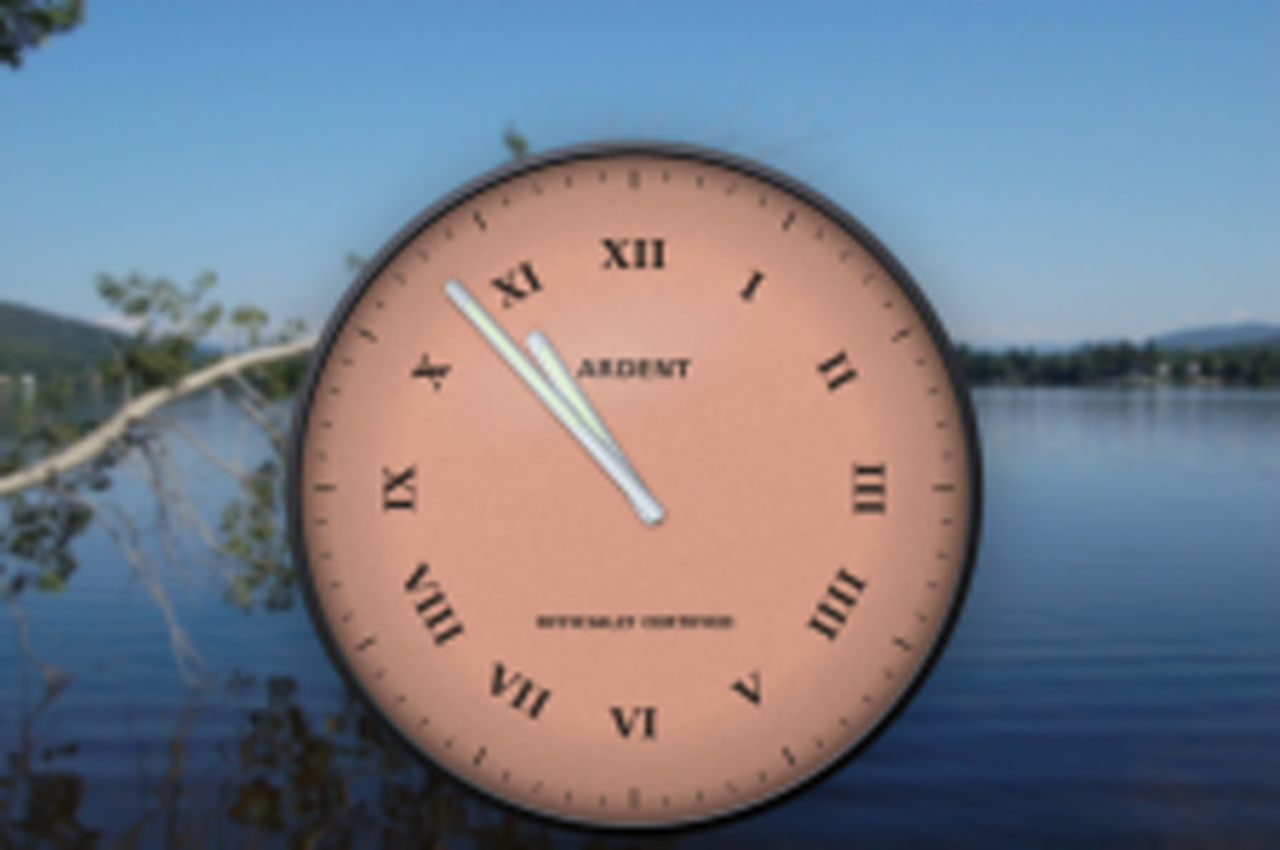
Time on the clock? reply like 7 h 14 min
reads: 10 h 53 min
